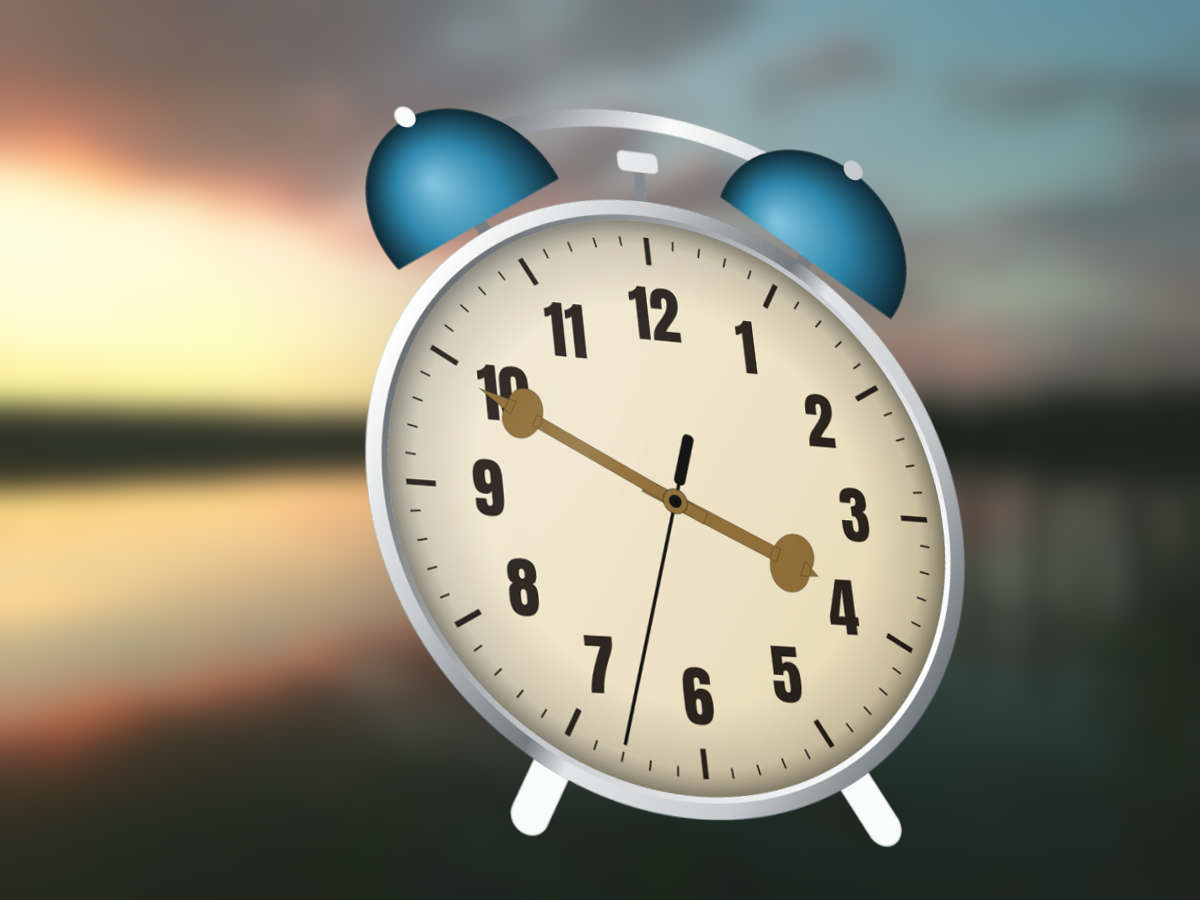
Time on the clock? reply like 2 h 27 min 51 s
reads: 3 h 49 min 33 s
